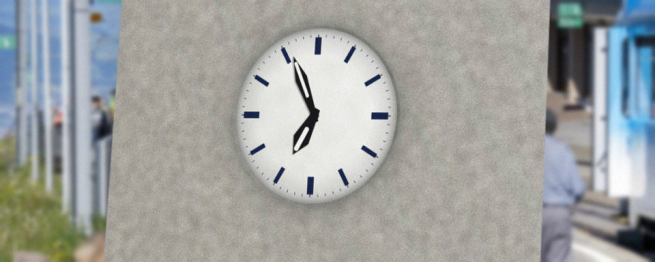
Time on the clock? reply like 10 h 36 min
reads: 6 h 56 min
